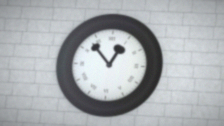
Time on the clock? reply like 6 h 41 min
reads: 12 h 53 min
